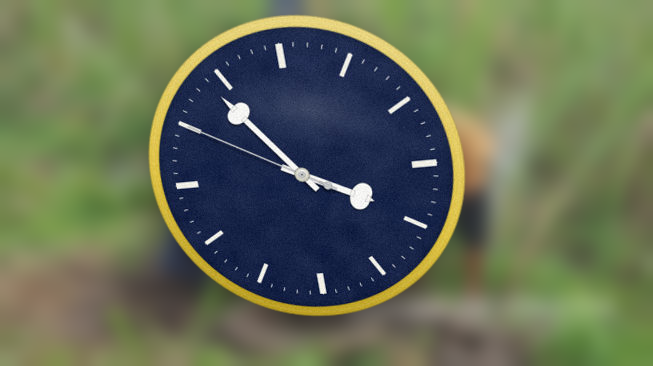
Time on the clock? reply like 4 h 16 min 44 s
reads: 3 h 53 min 50 s
